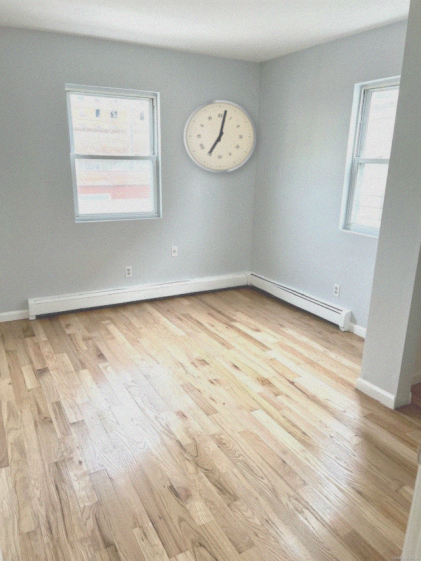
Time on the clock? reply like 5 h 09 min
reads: 7 h 02 min
